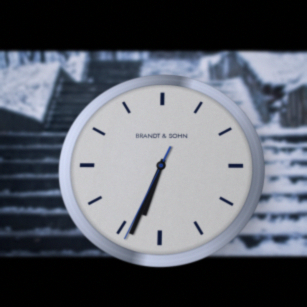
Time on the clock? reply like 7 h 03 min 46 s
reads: 6 h 33 min 34 s
